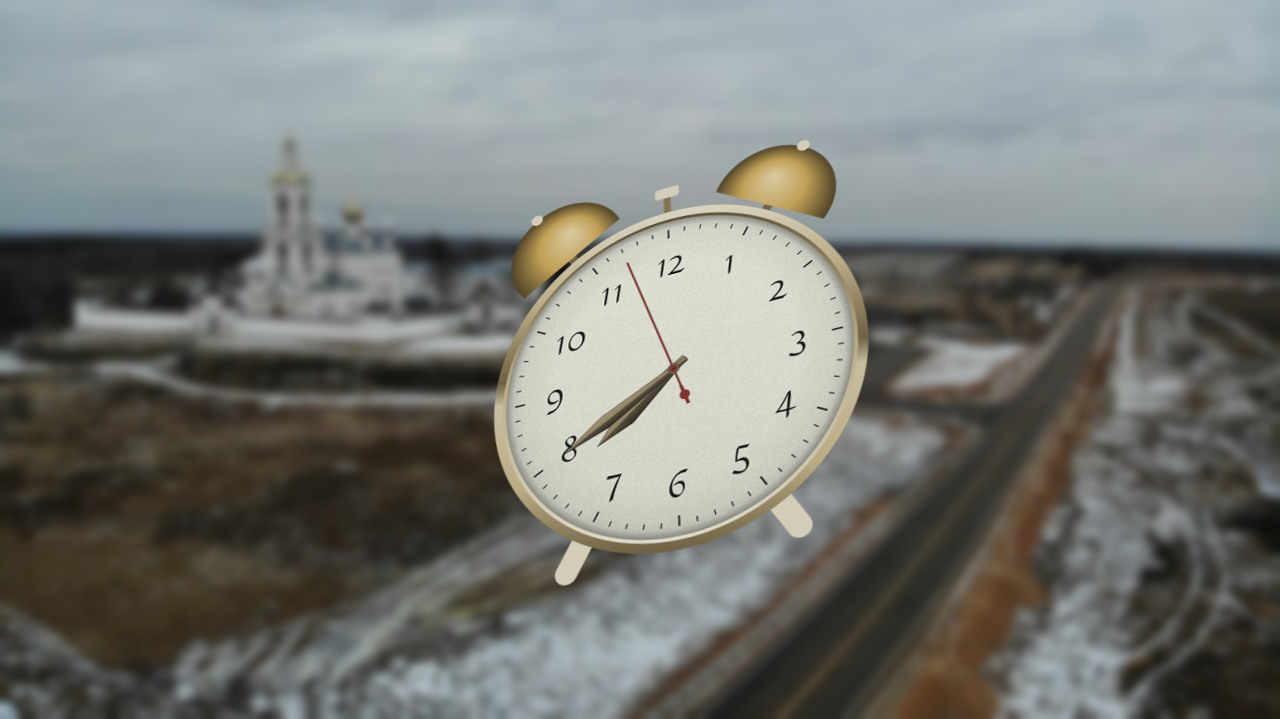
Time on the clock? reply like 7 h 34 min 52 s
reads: 7 h 39 min 57 s
